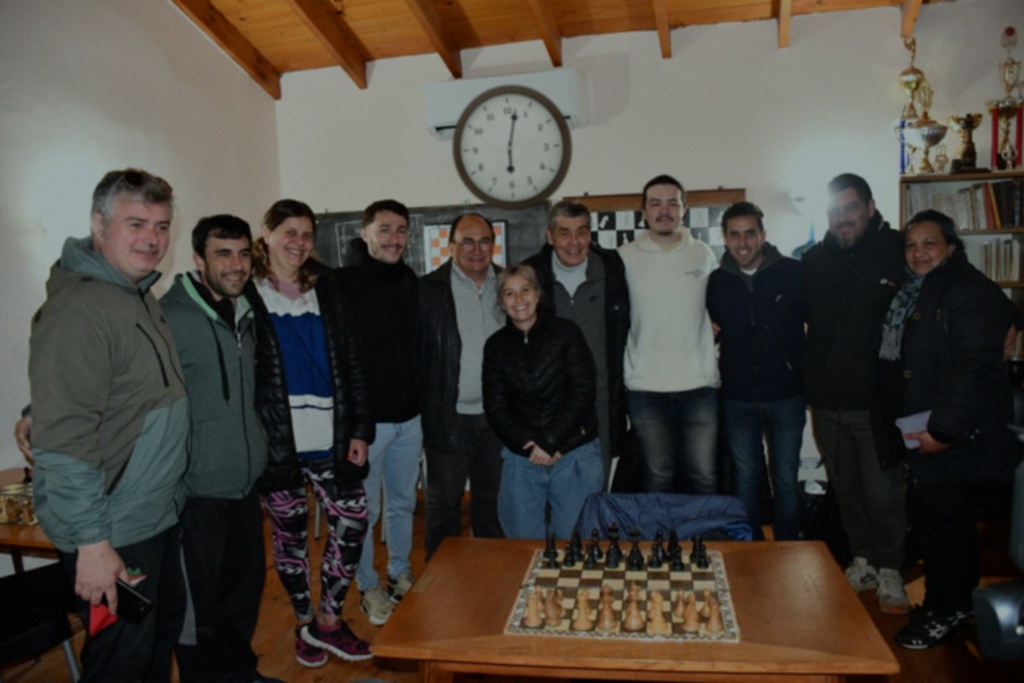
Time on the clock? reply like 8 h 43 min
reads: 6 h 02 min
